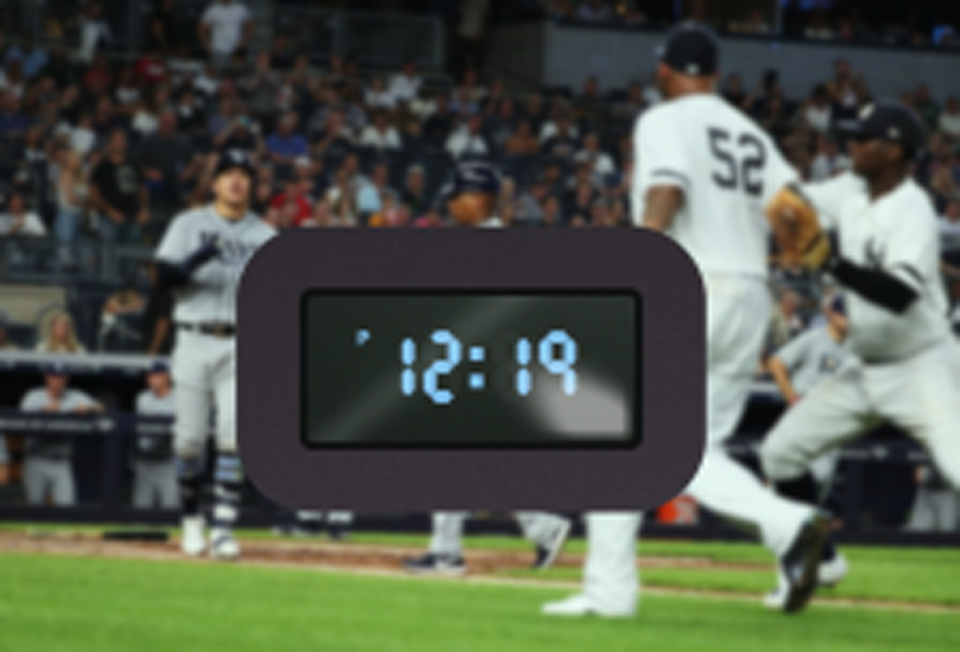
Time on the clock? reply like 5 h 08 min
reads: 12 h 19 min
